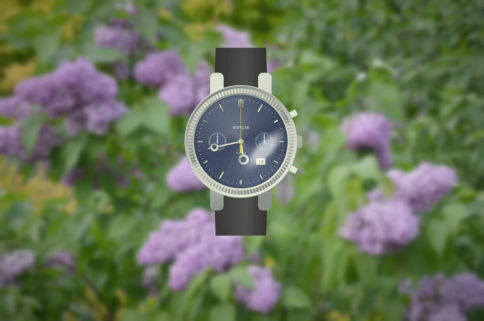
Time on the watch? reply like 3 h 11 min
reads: 5 h 43 min
